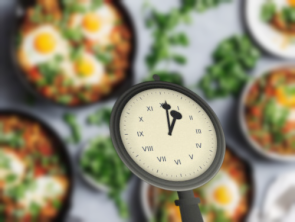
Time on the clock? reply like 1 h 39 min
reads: 1 h 01 min
